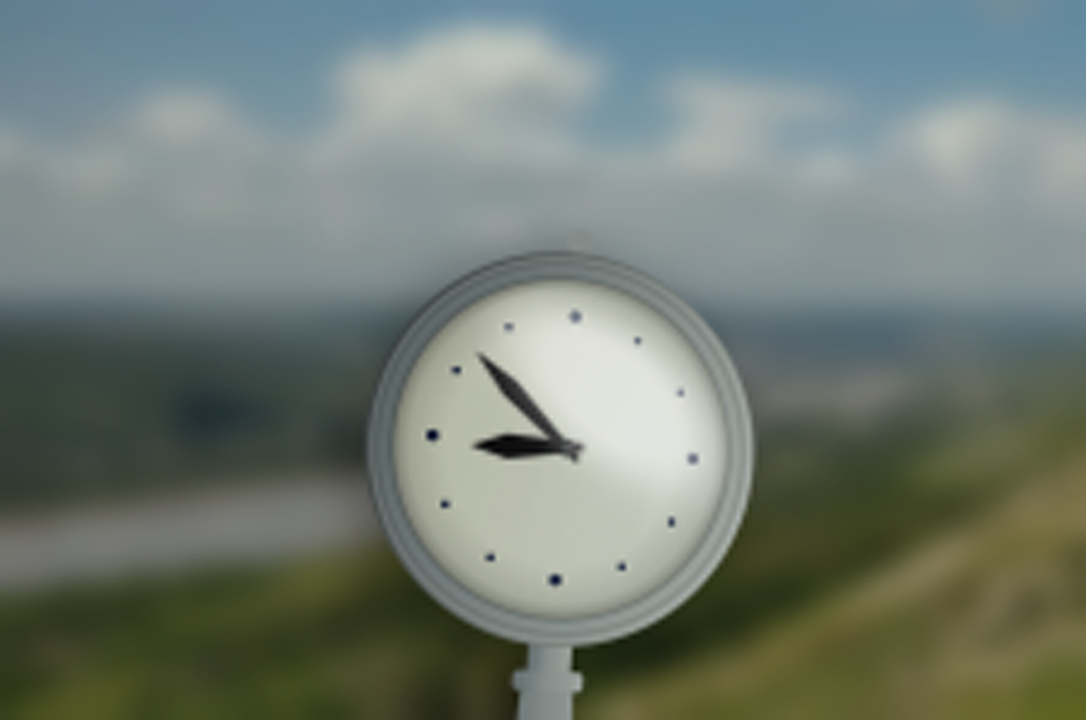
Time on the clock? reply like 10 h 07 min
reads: 8 h 52 min
